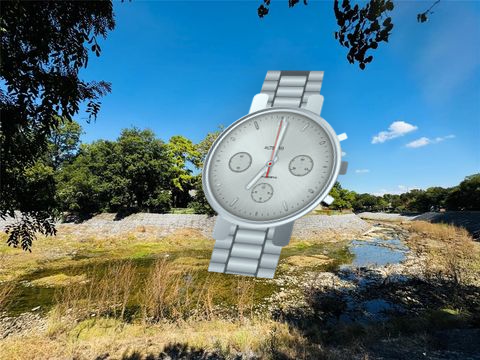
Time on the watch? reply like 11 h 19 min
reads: 7 h 01 min
